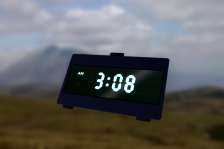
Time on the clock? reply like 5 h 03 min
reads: 3 h 08 min
